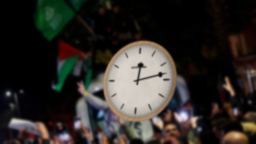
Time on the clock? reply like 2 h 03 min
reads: 12 h 13 min
